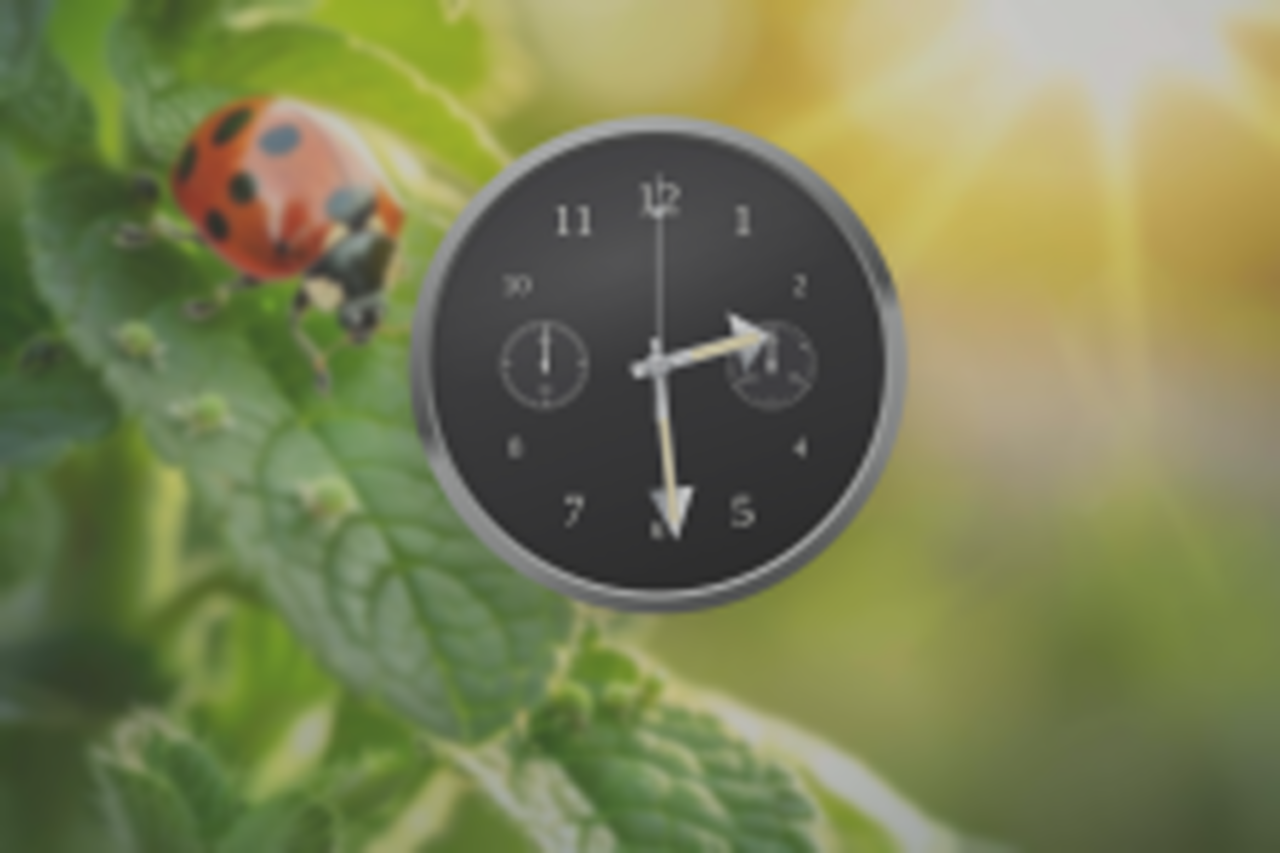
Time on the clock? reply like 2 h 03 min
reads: 2 h 29 min
